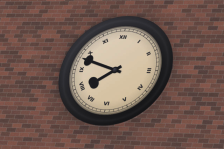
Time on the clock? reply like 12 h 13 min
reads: 7 h 48 min
